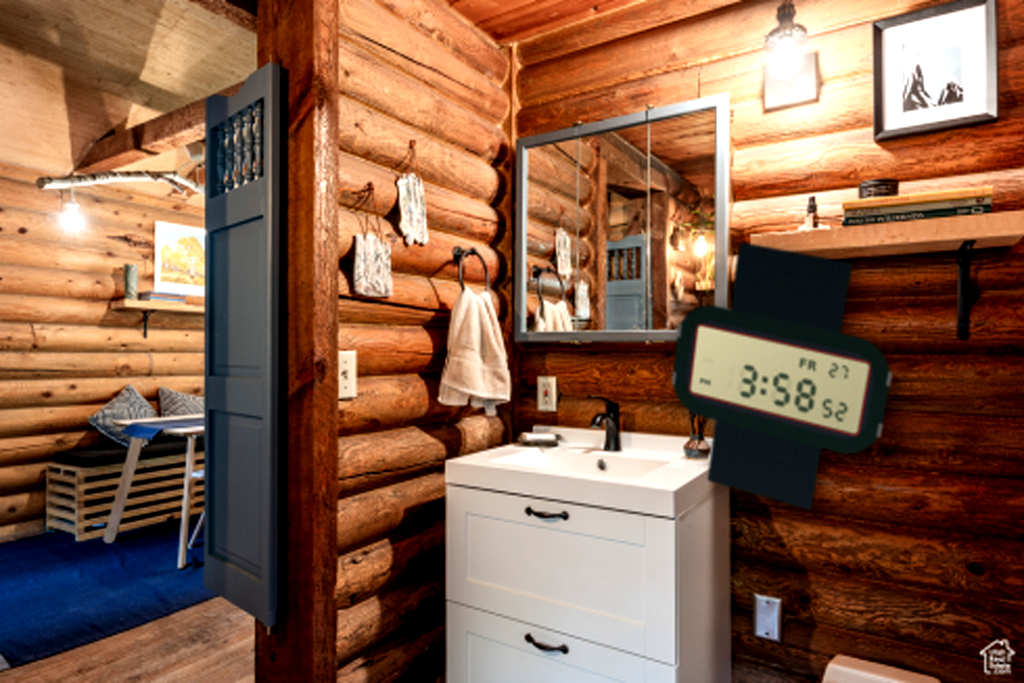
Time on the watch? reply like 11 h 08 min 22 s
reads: 3 h 58 min 52 s
